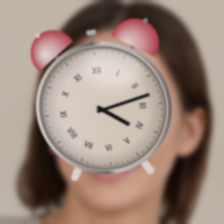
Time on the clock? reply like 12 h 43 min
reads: 4 h 13 min
